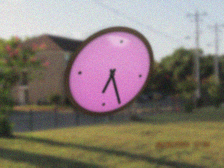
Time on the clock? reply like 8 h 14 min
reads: 6 h 25 min
